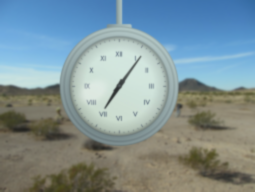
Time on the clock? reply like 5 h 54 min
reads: 7 h 06 min
